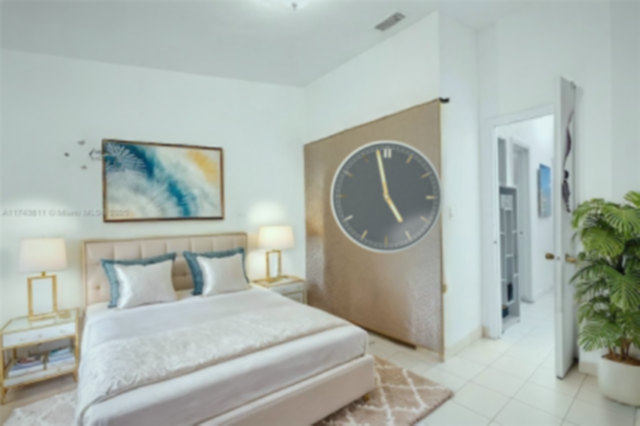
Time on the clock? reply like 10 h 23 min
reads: 4 h 58 min
